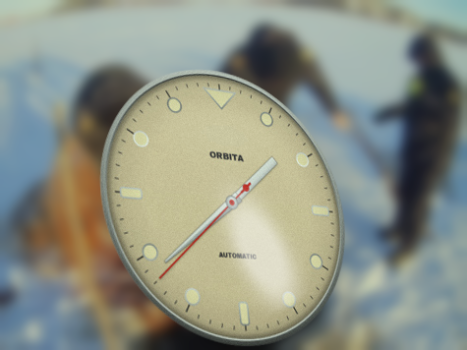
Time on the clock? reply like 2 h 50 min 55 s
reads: 1 h 38 min 38 s
